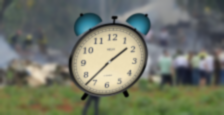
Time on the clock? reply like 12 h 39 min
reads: 1 h 37 min
